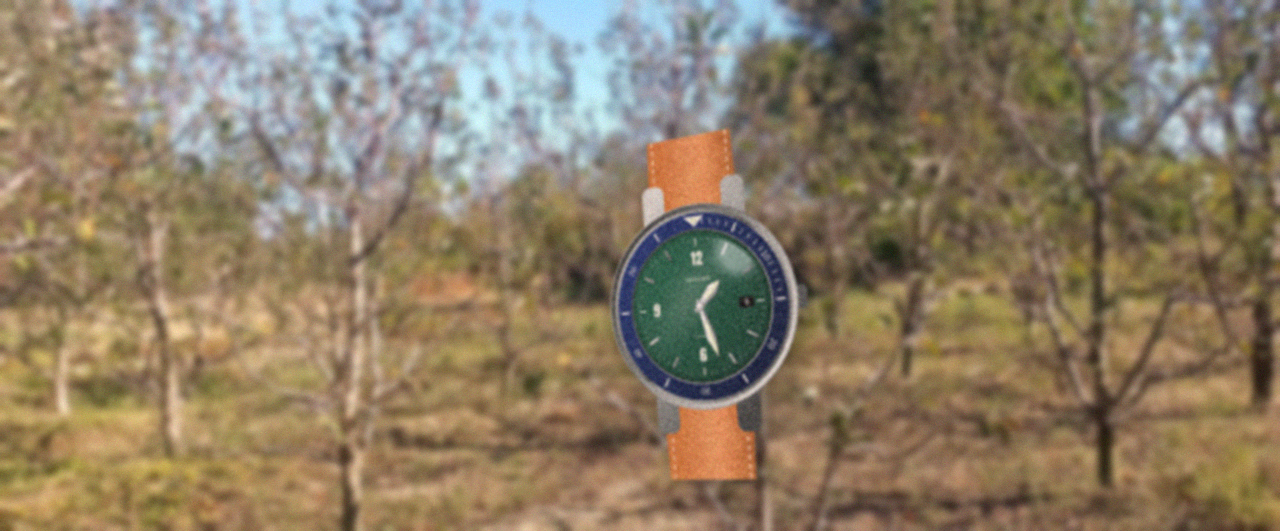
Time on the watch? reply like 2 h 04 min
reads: 1 h 27 min
